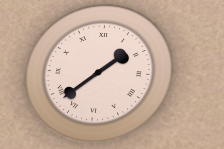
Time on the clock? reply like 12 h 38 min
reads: 1 h 38 min
